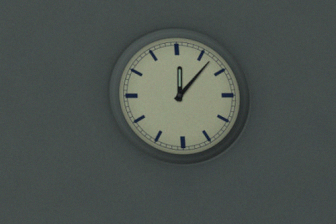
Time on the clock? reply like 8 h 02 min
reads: 12 h 07 min
